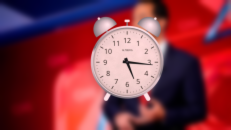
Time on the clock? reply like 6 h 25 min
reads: 5 h 16 min
